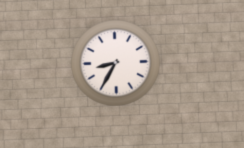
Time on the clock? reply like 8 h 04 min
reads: 8 h 35 min
